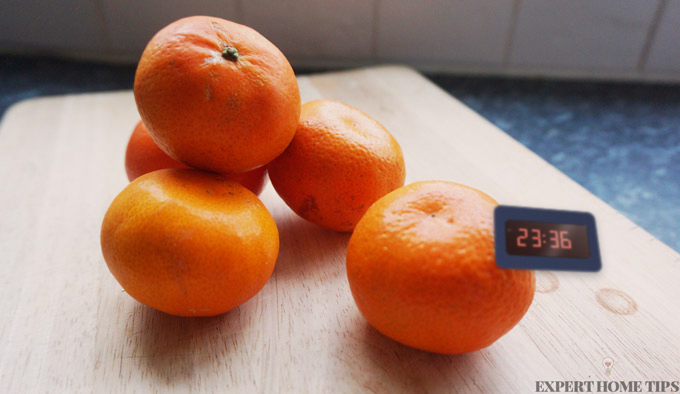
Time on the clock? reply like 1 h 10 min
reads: 23 h 36 min
